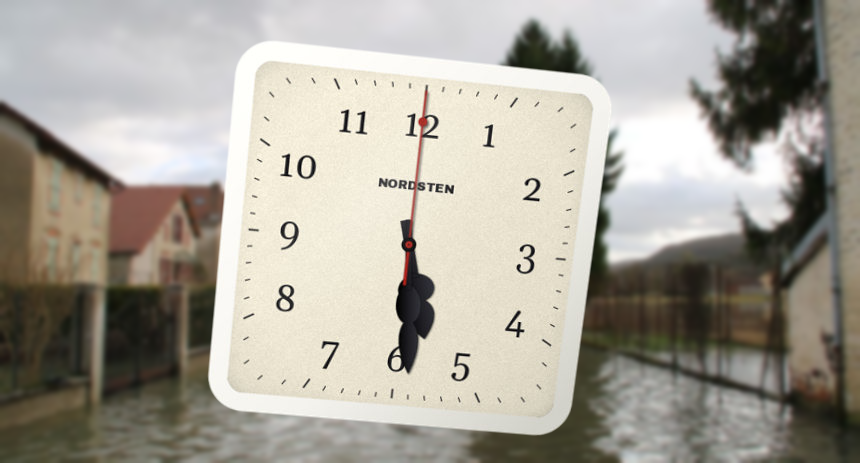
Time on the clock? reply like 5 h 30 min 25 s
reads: 5 h 29 min 00 s
